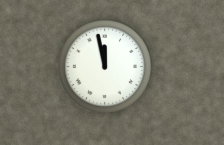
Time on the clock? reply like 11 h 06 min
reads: 11 h 58 min
